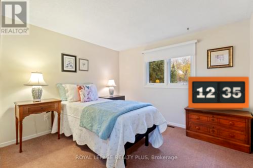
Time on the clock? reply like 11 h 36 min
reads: 12 h 35 min
